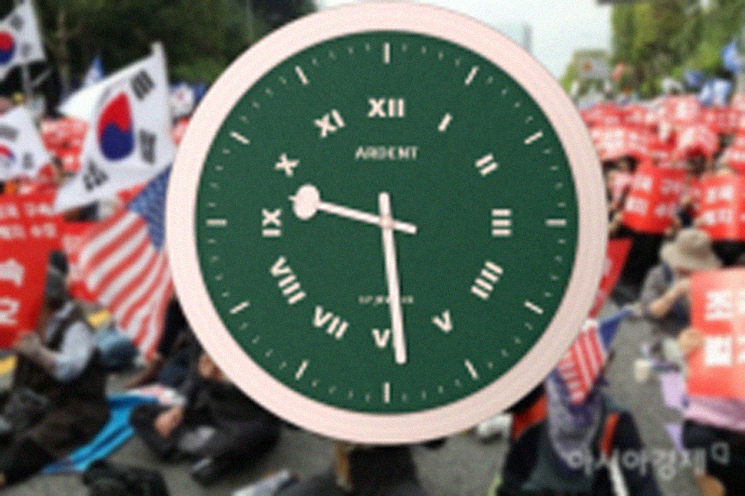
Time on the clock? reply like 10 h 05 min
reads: 9 h 29 min
